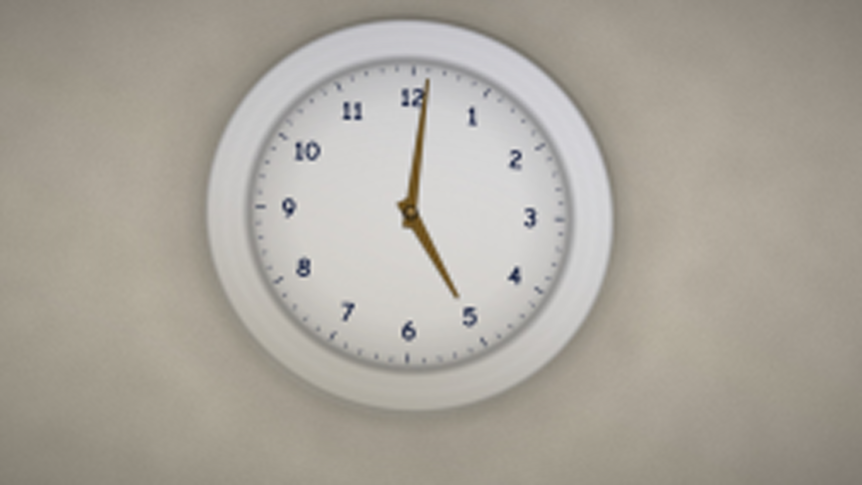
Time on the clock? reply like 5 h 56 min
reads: 5 h 01 min
